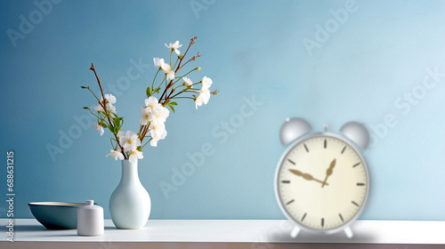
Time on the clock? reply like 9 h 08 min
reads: 12 h 48 min
